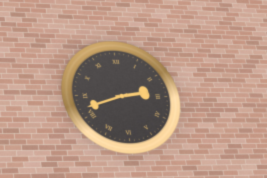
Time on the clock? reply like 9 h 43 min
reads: 2 h 42 min
